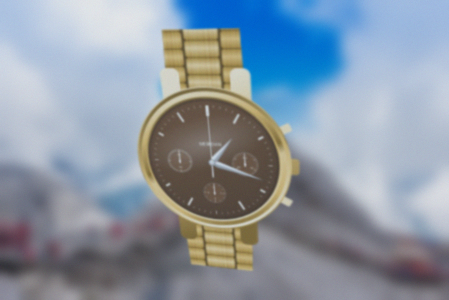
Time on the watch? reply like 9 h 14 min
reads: 1 h 18 min
